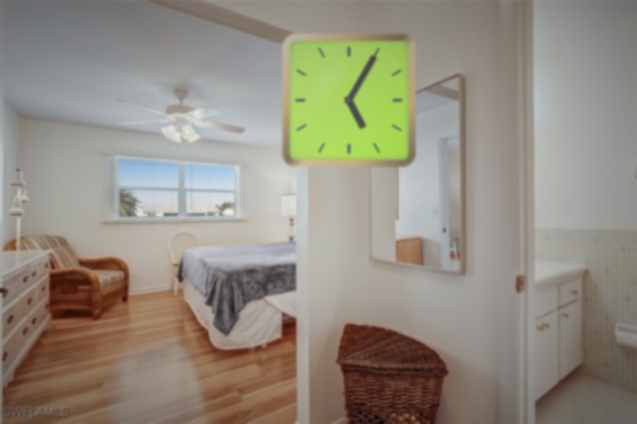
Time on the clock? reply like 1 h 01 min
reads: 5 h 05 min
